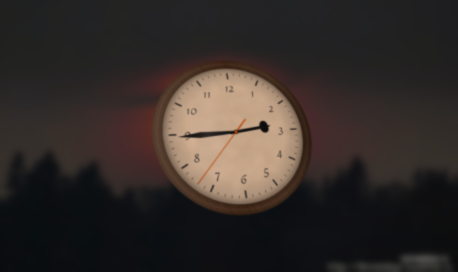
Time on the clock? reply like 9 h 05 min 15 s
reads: 2 h 44 min 37 s
